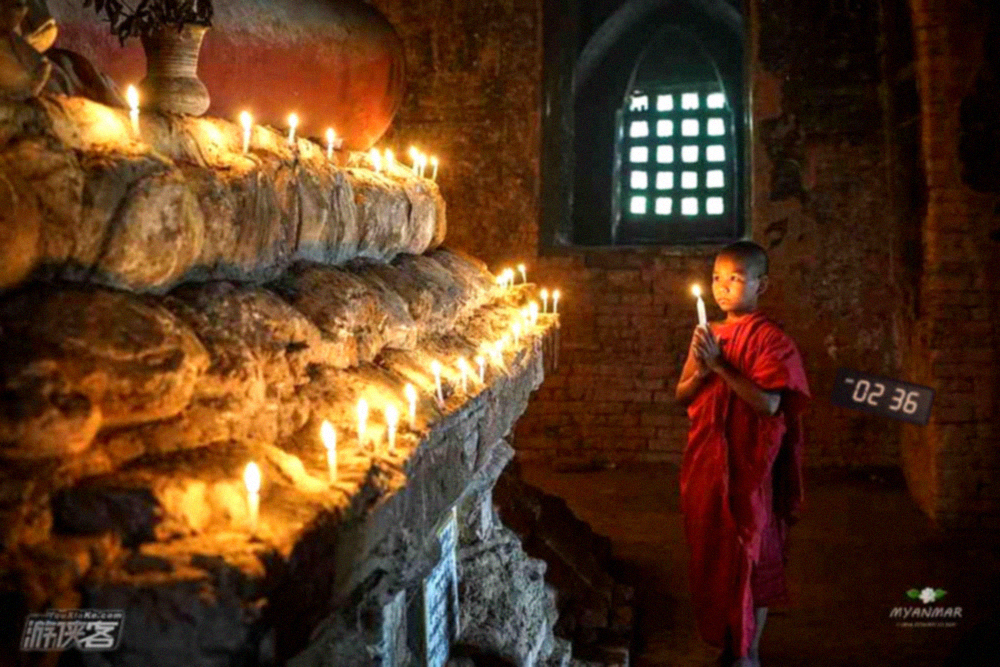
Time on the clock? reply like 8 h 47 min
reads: 2 h 36 min
